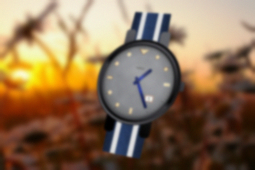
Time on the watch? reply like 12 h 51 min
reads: 1 h 25 min
